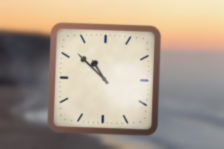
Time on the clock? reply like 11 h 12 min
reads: 10 h 52 min
